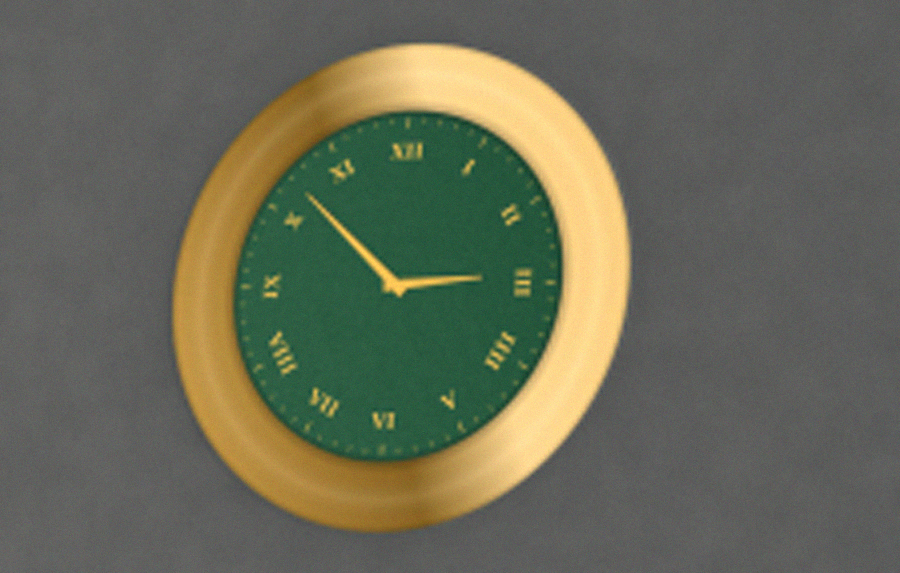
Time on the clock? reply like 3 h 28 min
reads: 2 h 52 min
